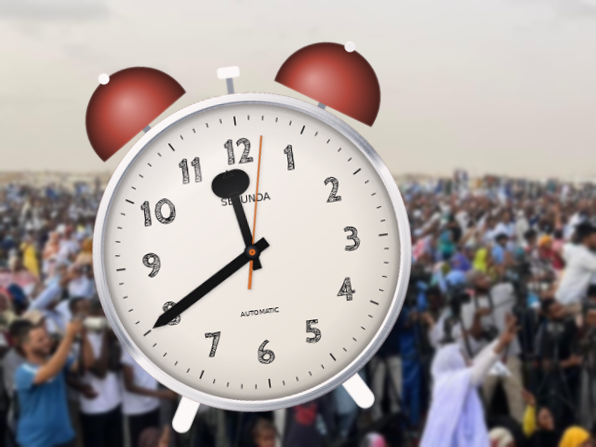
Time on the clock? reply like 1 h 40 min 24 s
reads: 11 h 40 min 02 s
